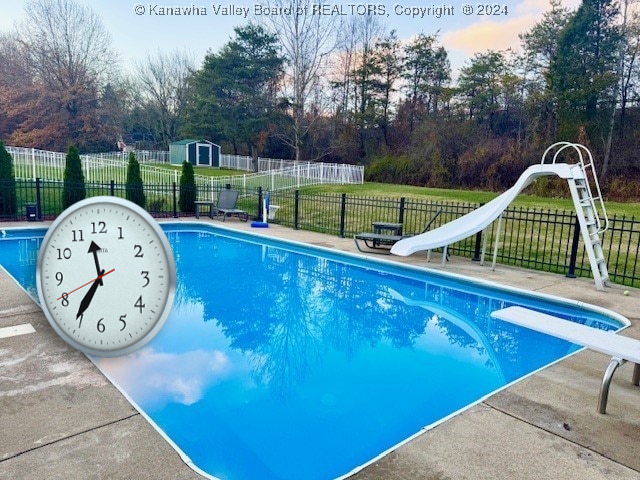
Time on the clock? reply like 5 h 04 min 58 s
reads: 11 h 35 min 41 s
